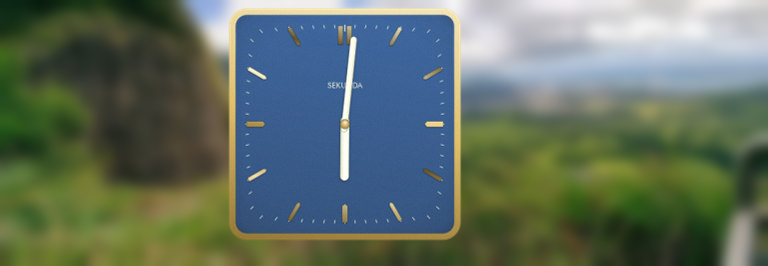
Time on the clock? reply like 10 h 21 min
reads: 6 h 01 min
